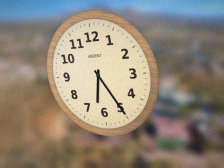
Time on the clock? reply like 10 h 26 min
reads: 6 h 25 min
